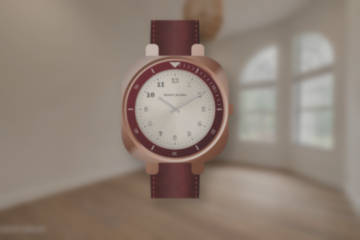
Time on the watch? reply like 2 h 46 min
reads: 10 h 10 min
